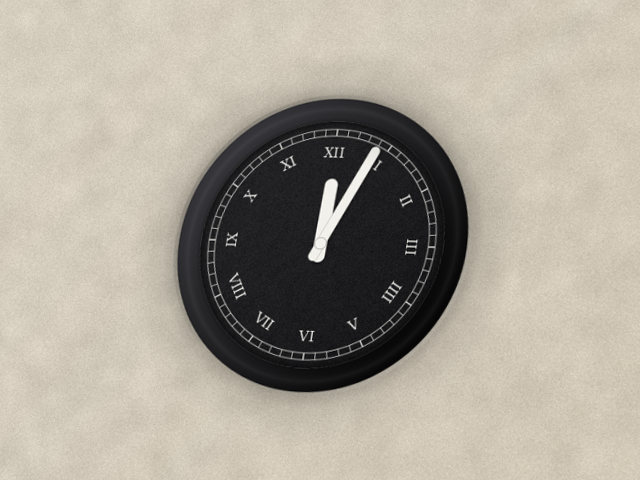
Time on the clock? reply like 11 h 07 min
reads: 12 h 04 min
